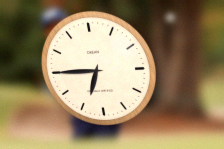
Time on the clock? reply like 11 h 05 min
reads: 6 h 45 min
